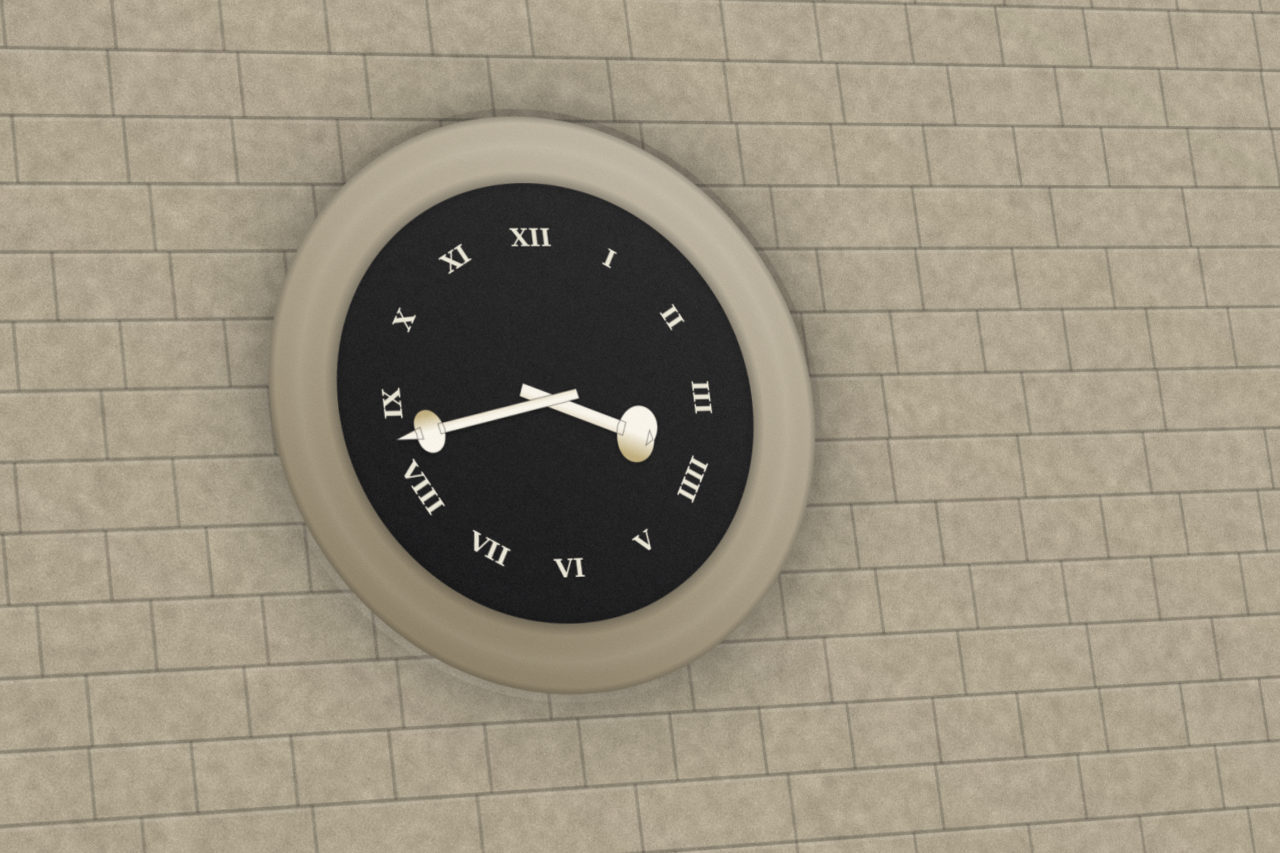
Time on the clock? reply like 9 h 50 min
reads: 3 h 43 min
